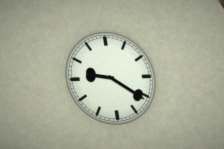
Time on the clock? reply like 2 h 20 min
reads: 9 h 21 min
